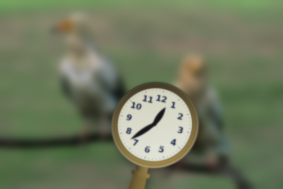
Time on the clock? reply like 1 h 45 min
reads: 12 h 37 min
